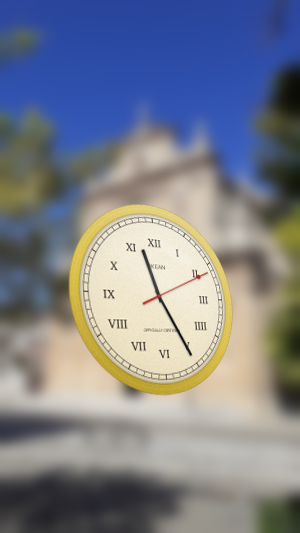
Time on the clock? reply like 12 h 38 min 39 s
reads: 11 h 25 min 11 s
